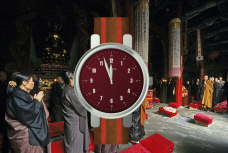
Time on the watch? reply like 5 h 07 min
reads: 11 h 57 min
